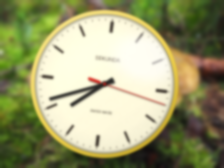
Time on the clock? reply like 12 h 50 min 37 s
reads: 7 h 41 min 17 s
